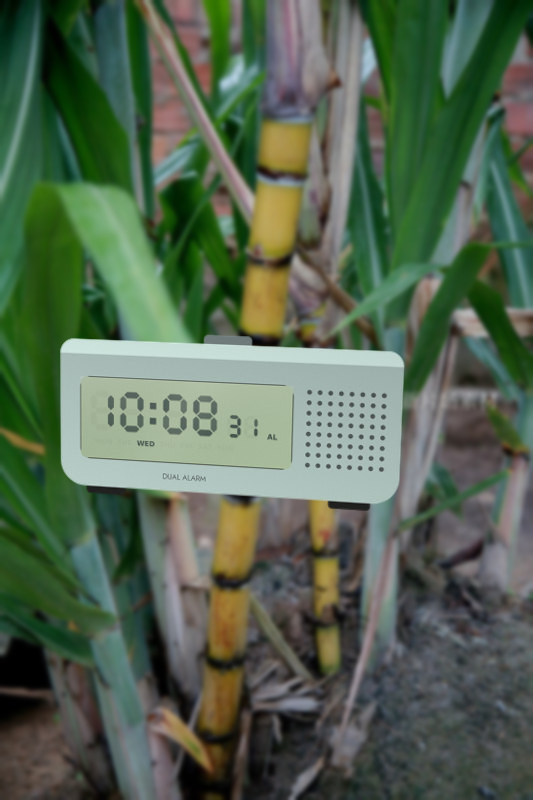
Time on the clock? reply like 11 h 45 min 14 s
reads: 10 h 08 min 31 s
